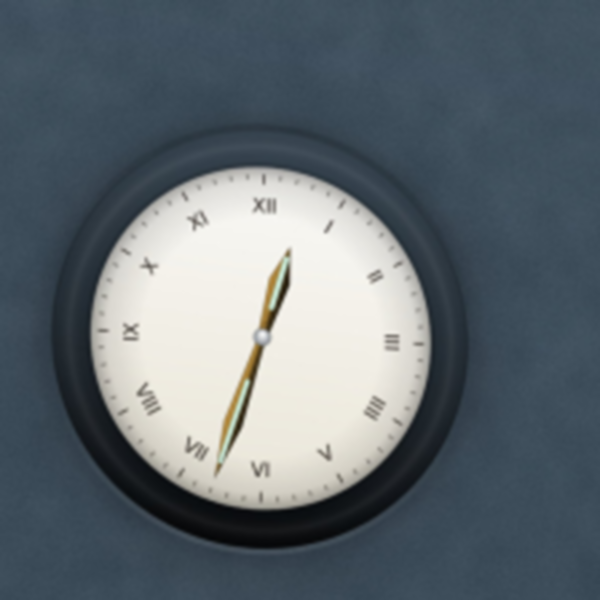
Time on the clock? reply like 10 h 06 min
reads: 12 h 33 min
